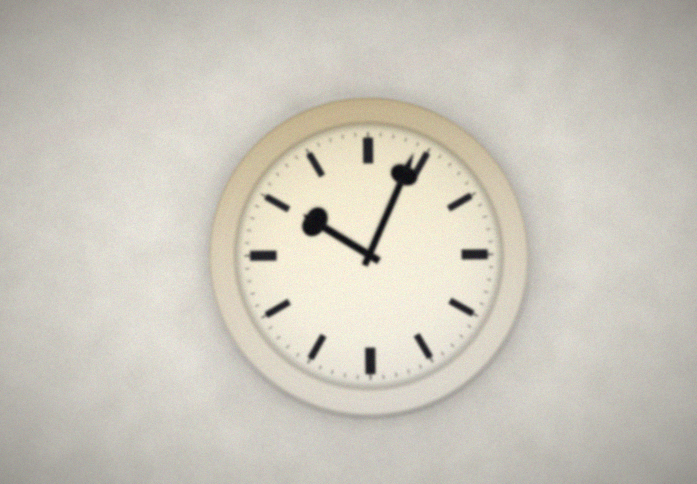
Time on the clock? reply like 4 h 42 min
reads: 10 h 04 min
